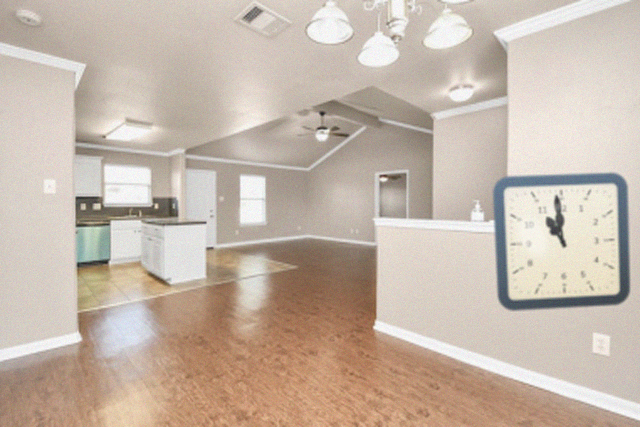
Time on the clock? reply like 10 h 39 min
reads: 10 h 59 min
